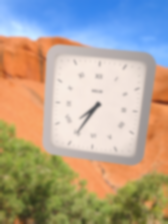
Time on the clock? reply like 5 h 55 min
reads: 7 h 35 min
